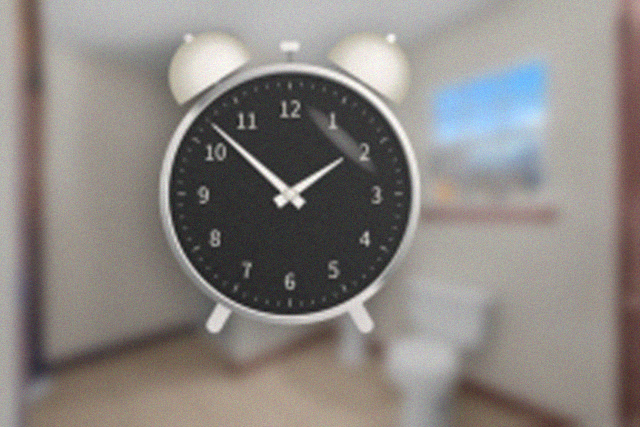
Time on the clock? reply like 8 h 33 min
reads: 1 h 52 min
